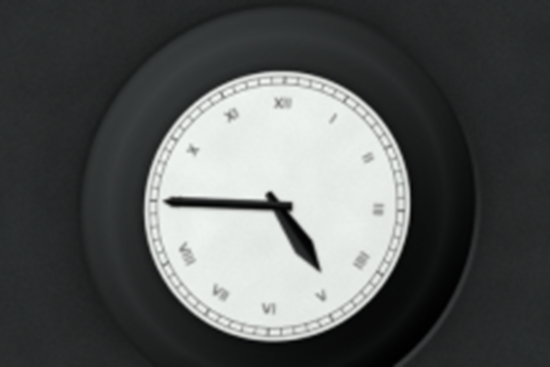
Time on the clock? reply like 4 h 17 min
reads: 4 h 45 min
